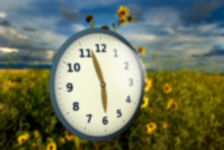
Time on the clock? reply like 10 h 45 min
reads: 5 h 57 min
